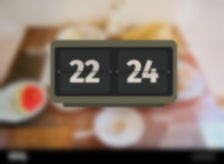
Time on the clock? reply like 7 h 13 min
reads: 22 h 24 min
